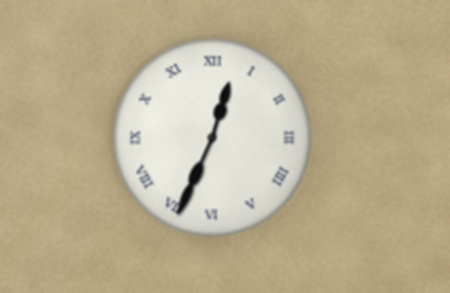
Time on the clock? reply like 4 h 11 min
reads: 12 h 34 min
